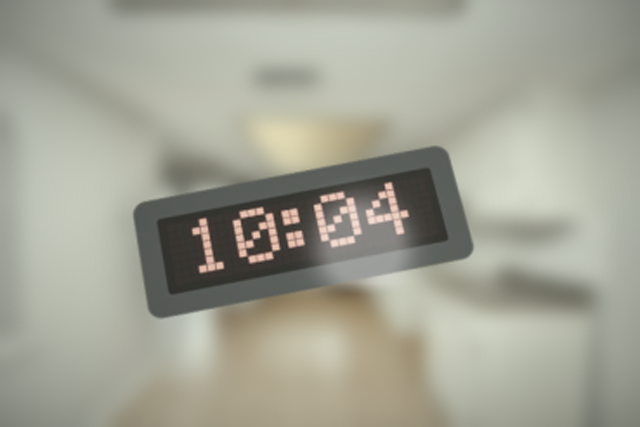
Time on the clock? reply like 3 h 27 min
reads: 10 h 04 min
